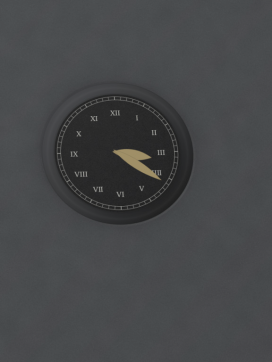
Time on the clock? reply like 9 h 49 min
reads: 3 h 21 min
